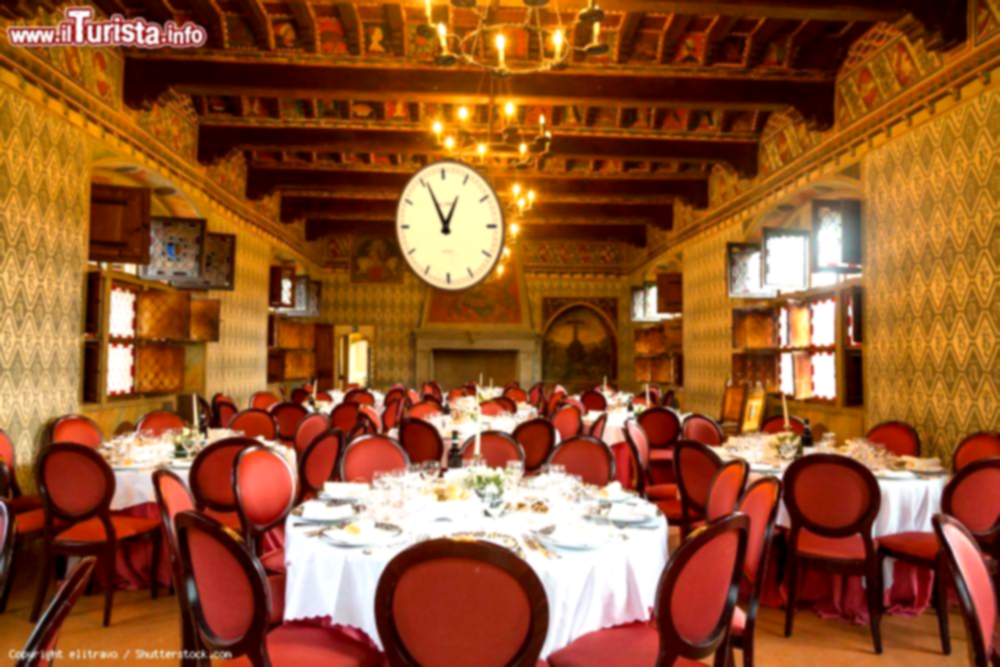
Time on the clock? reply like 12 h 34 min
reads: 12 h 56 min
